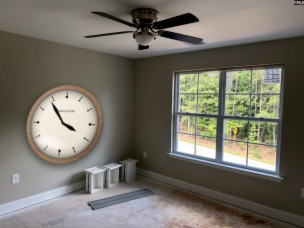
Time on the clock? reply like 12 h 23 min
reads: 3 h 54 min
